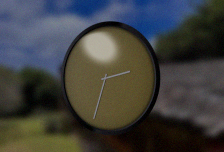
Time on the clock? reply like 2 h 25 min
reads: 2 h 33 min
